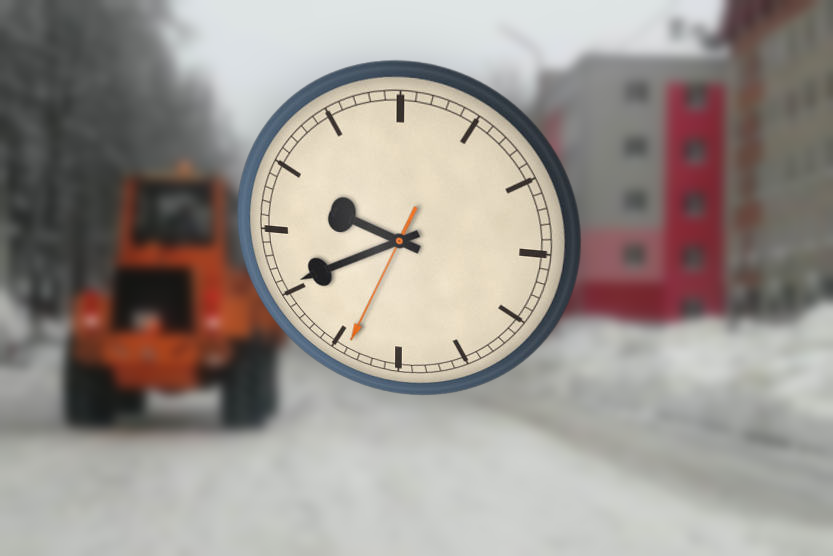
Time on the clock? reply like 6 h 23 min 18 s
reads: 9 h 40 min 34 s
